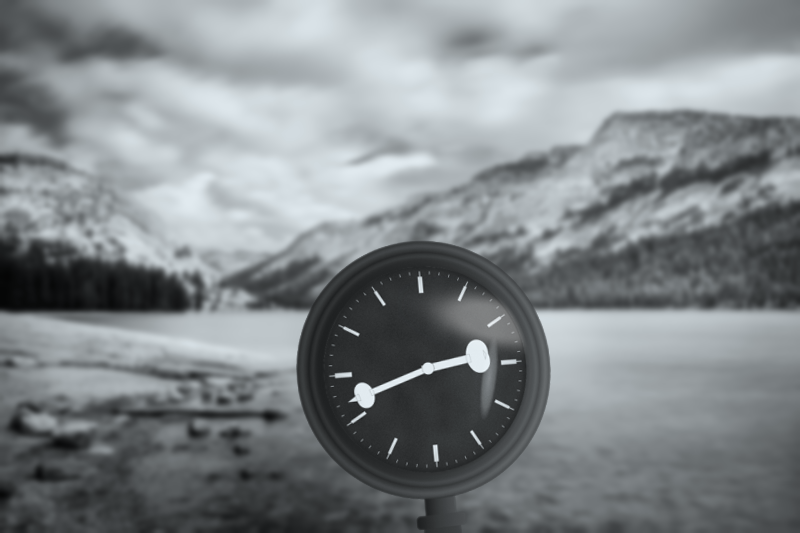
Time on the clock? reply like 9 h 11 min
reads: 2 h 42 min
